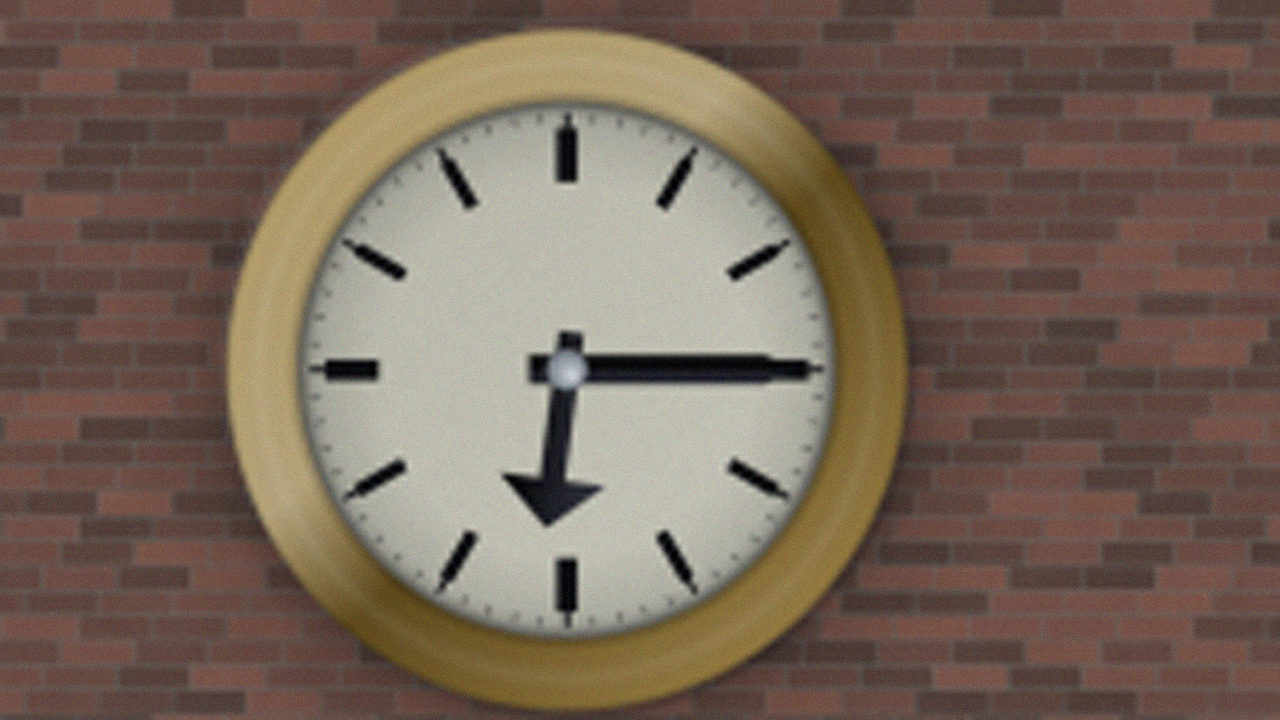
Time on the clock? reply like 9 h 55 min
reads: 6 h 15 min
